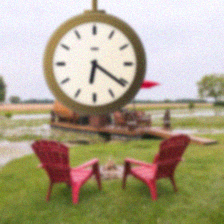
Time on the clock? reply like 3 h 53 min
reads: 6 h 21 min
